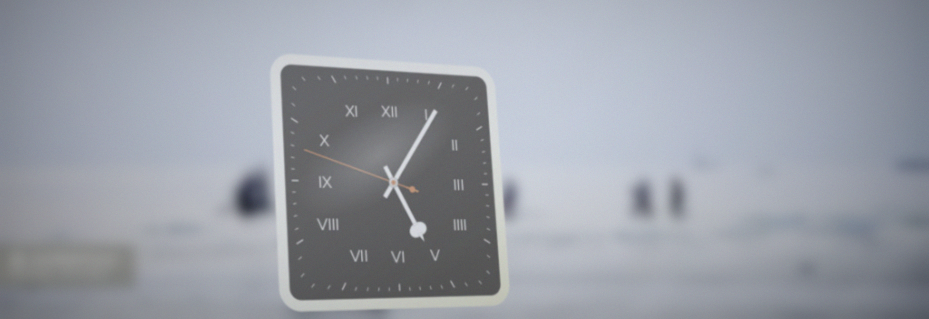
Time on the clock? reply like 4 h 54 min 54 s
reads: 5 h 05 min 48 s
